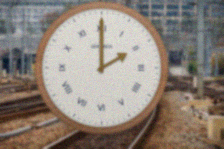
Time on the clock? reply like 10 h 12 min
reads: 2 h 00 min
